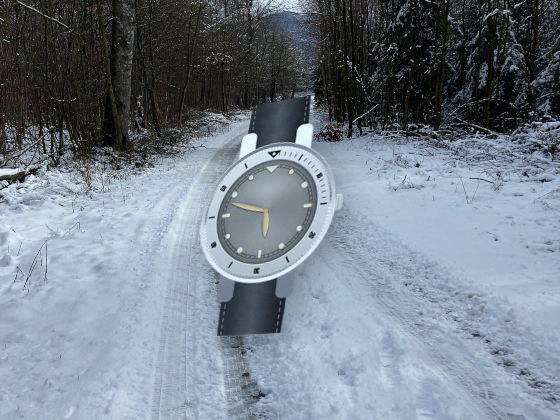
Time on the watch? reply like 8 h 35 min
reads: 5 h 48 min
